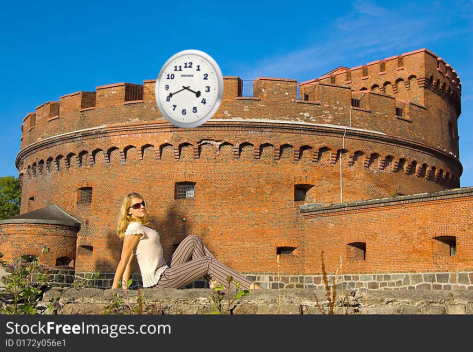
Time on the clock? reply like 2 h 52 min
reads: 3 h 41 min
